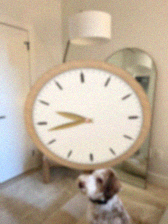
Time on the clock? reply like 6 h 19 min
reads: 9 h 43 min
